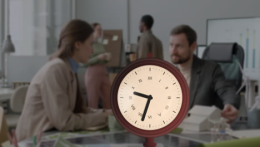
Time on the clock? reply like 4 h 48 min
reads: 9 h 33 min
